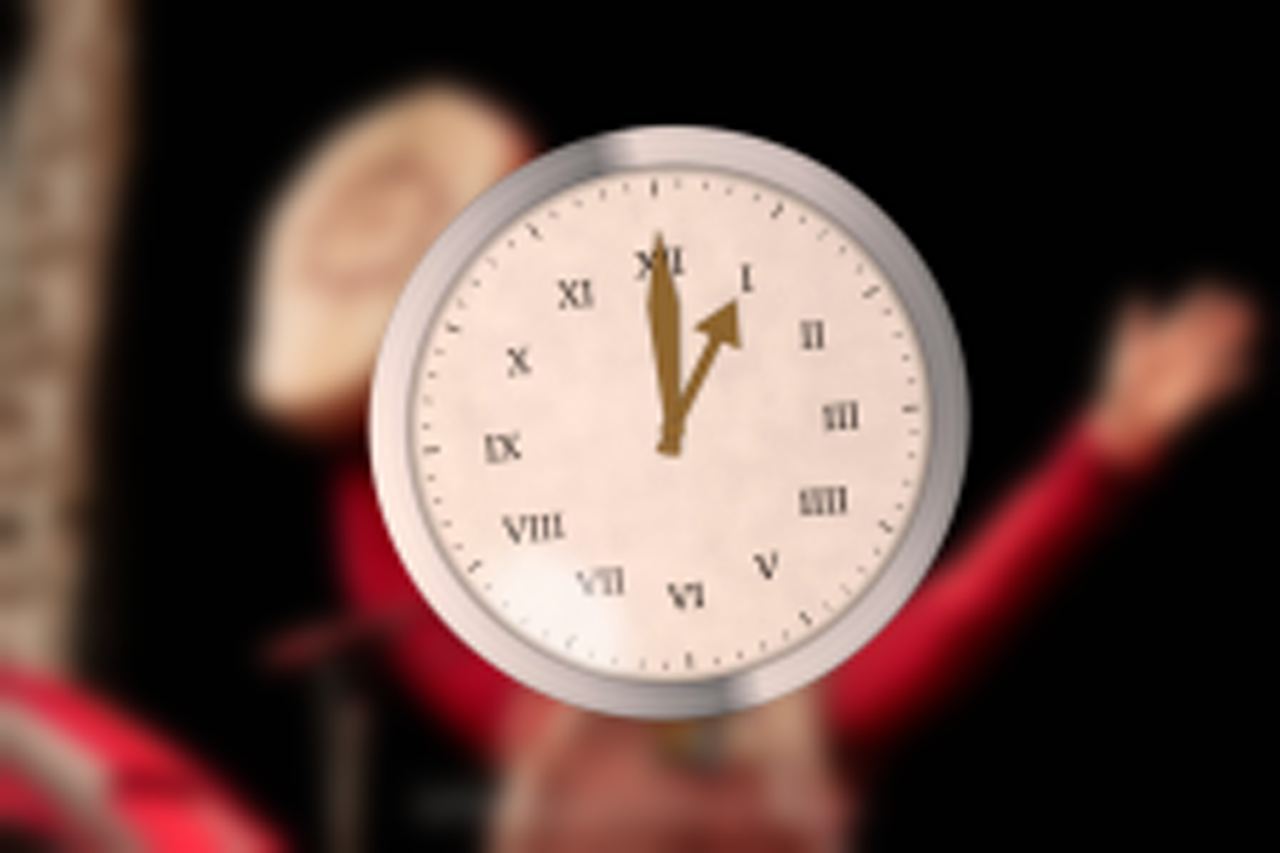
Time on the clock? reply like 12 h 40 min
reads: 1 h 00 min
